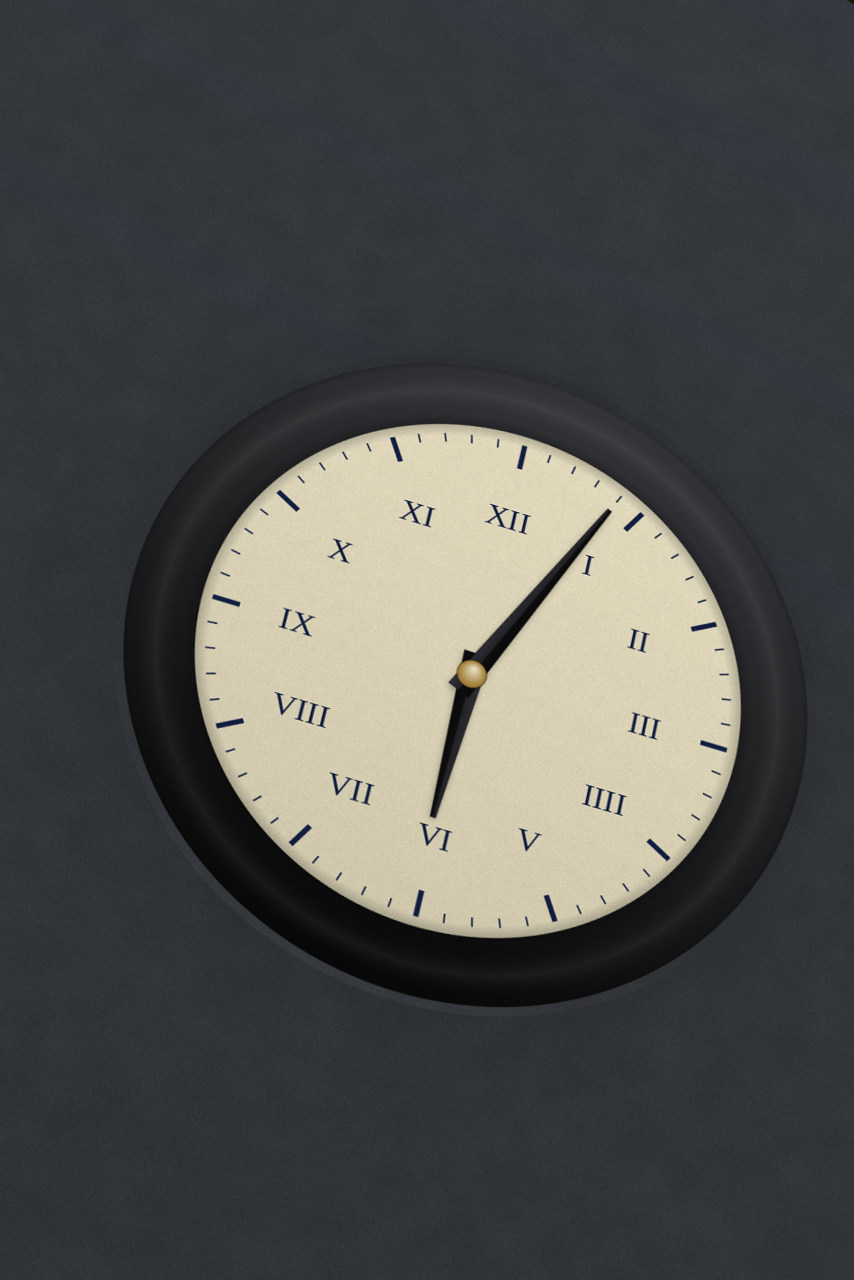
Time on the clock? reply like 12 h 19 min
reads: 6 h 04 min
